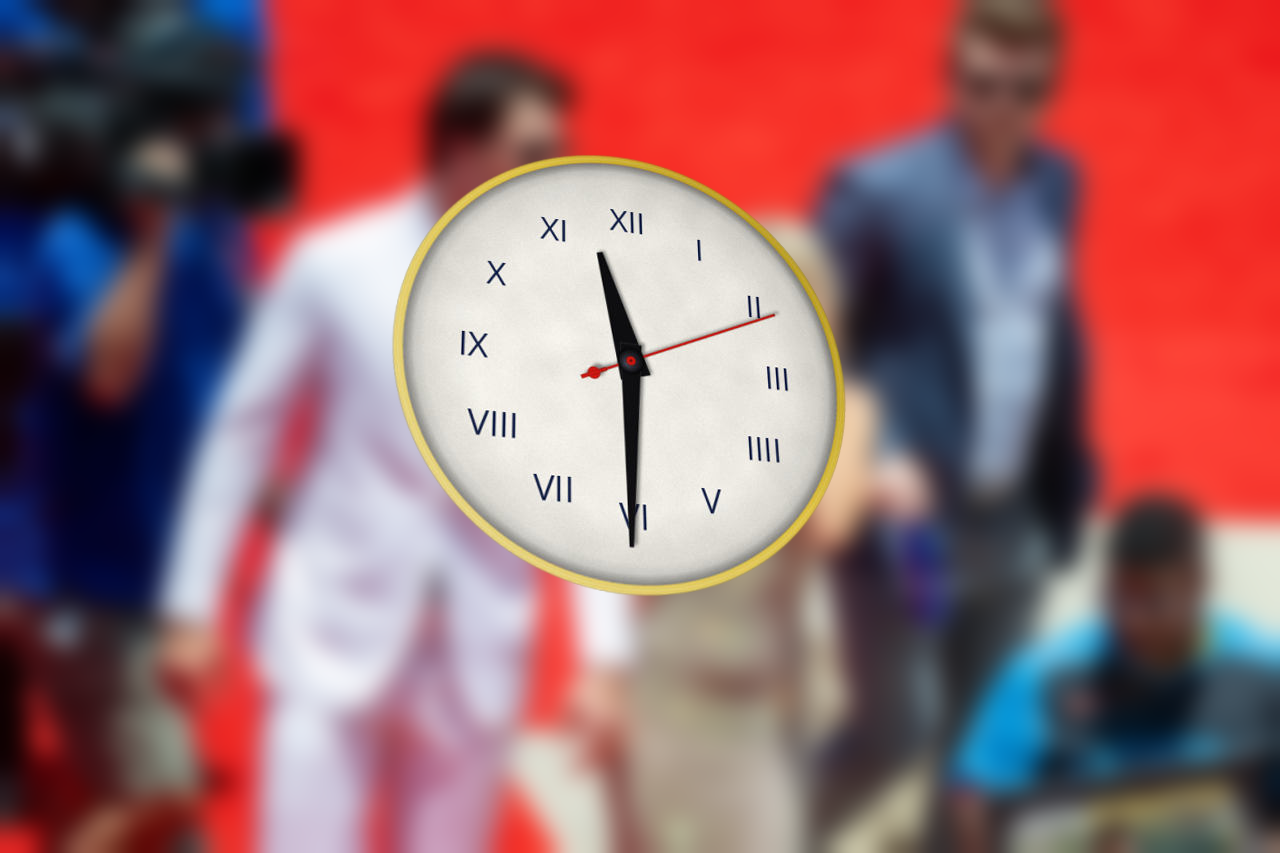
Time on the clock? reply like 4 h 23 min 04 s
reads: 11 h 30 min 11 s
